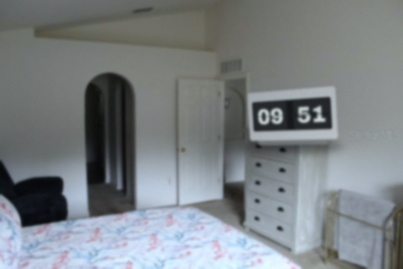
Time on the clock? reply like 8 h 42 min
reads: 9 h 51 min
